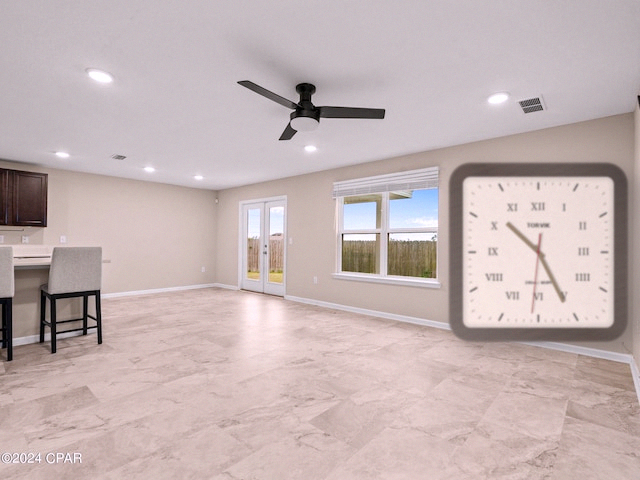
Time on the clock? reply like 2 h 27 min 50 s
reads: 10 h 25 min 31 s
